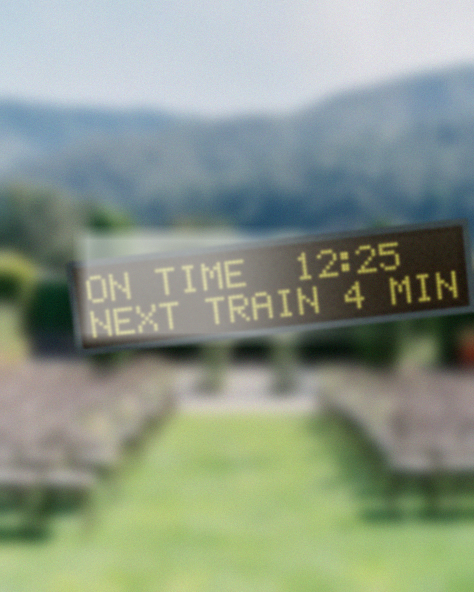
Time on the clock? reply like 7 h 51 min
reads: 12 h 25 min
